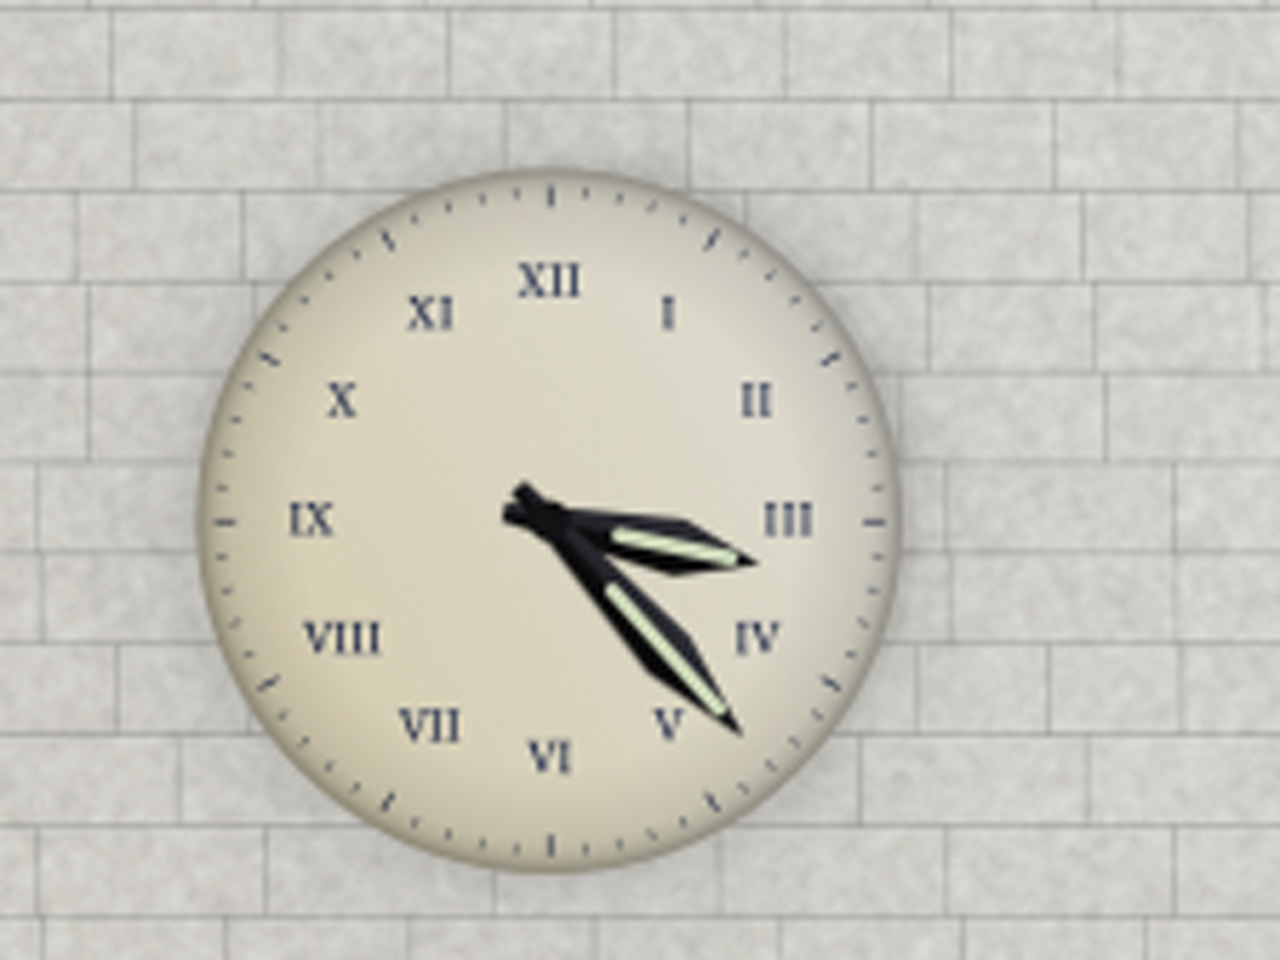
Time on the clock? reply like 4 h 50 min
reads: 3 h 23 min
